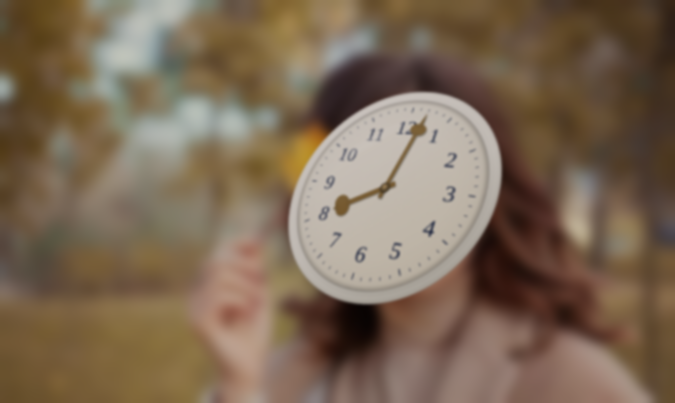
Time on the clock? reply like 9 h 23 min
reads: 8 h 02 min
